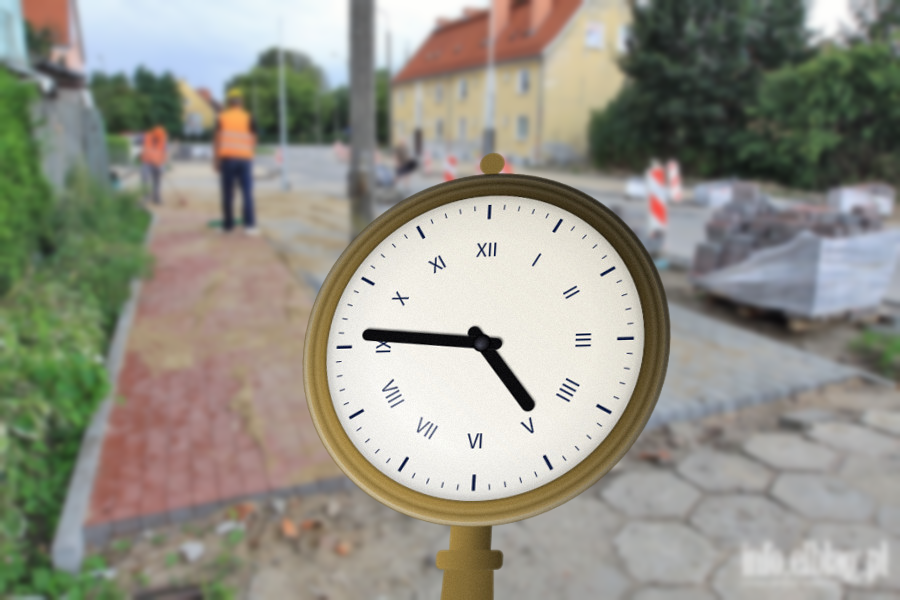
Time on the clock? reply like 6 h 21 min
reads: 4 h 46 min
